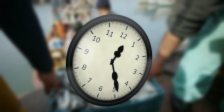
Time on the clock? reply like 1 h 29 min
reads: 12 h 24 min
